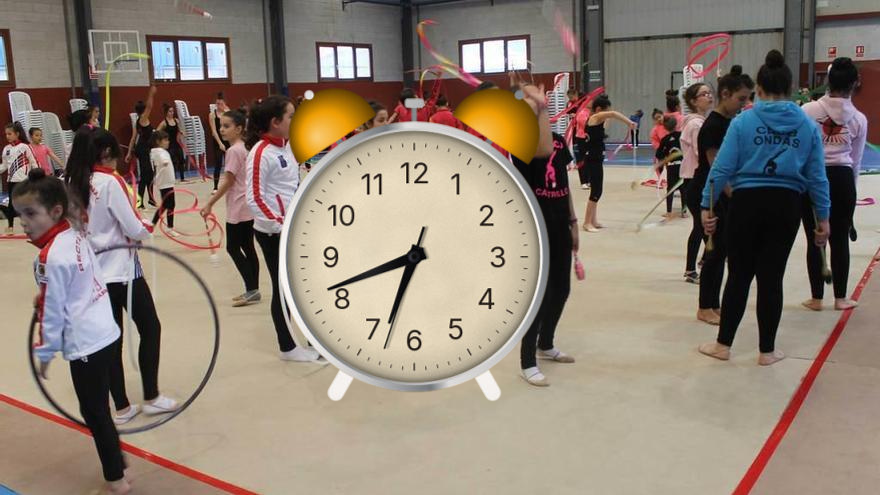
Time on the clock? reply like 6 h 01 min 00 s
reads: 6 h 41 min 33 s
